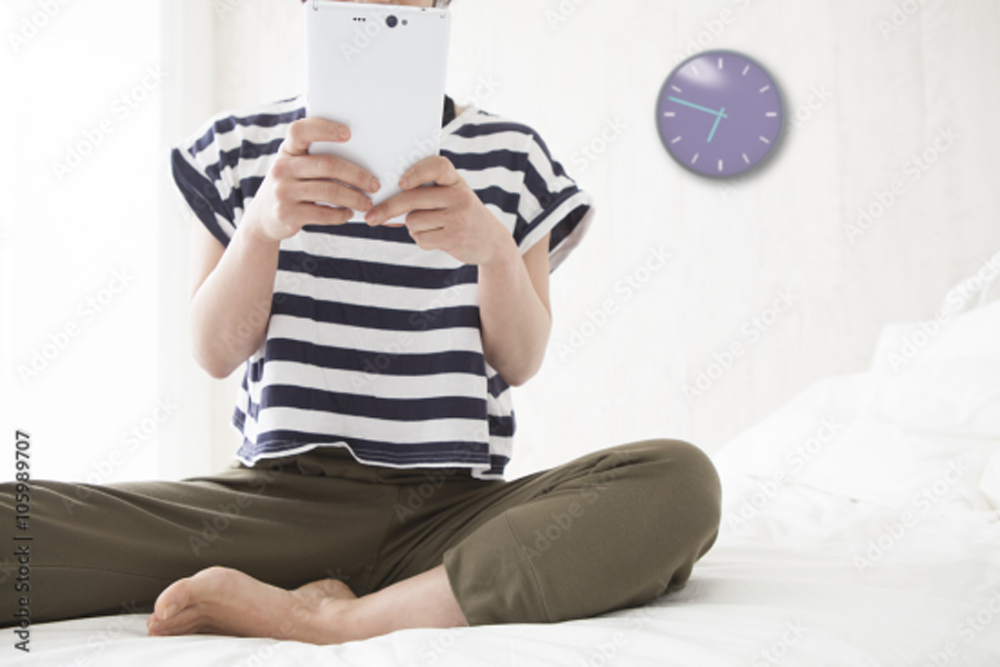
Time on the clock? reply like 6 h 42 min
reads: 6 h 48 min
